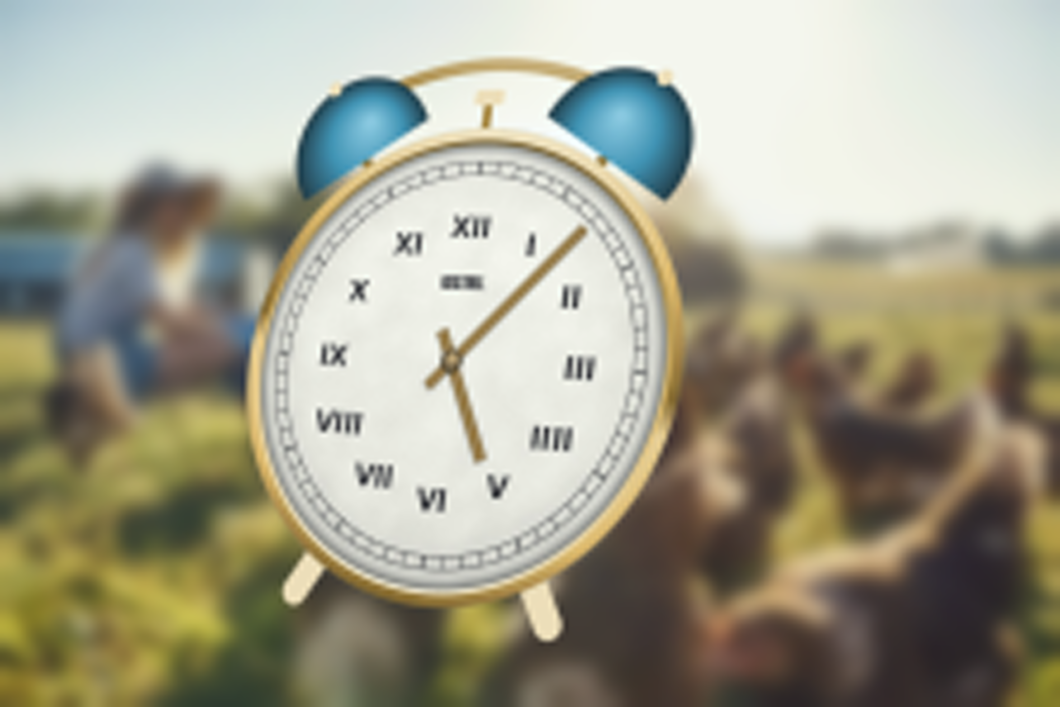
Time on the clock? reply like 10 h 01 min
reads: 5 h 07 min
